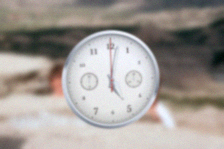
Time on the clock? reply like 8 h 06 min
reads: 5 h 02 min
